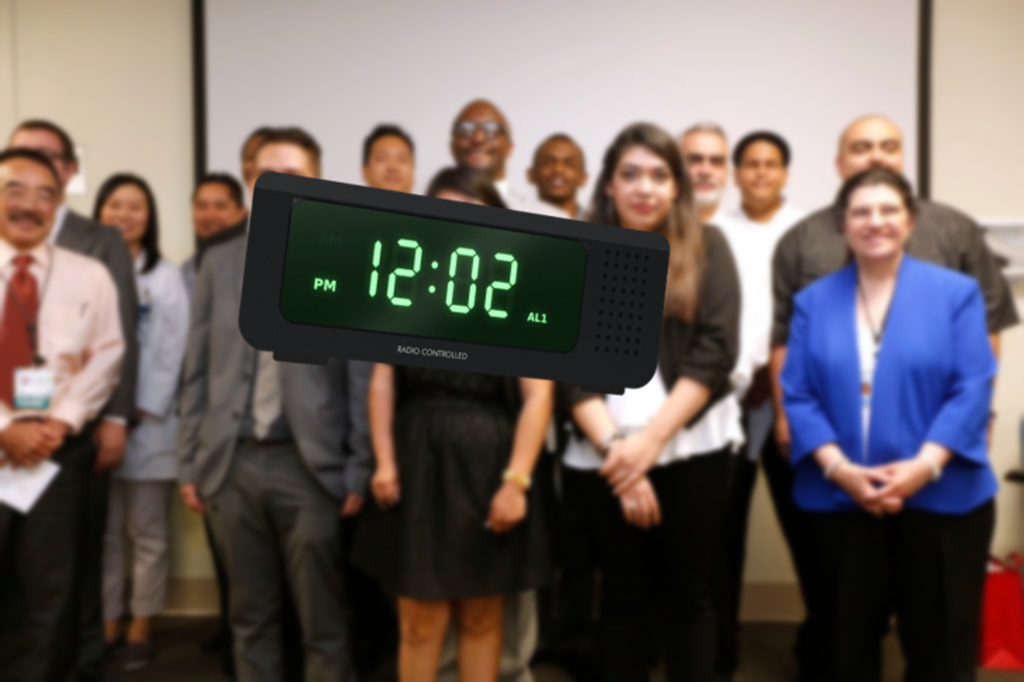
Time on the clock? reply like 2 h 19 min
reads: 12 h 02 min
